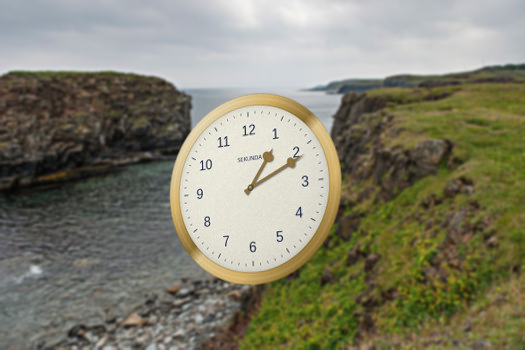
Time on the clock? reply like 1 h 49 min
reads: 1 h 11 min
